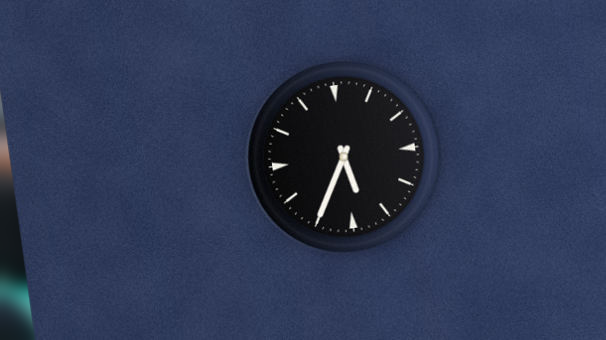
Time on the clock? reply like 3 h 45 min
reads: 5 h 35 min
